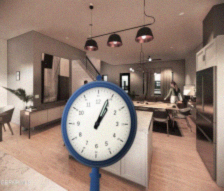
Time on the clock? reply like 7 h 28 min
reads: 1 h 04 min
